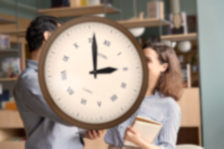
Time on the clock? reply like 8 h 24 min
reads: 1 h 56 min
